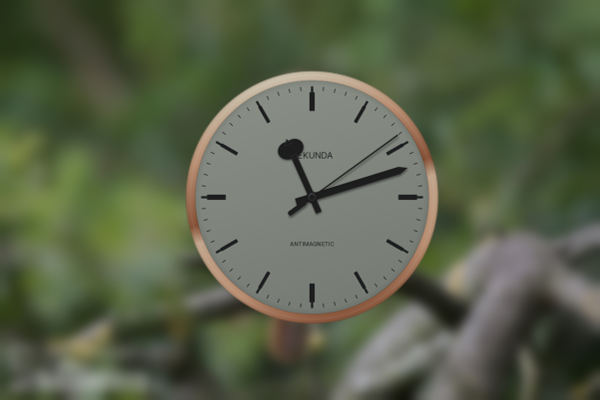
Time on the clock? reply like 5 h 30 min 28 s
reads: 11 h 12 min 09 s
